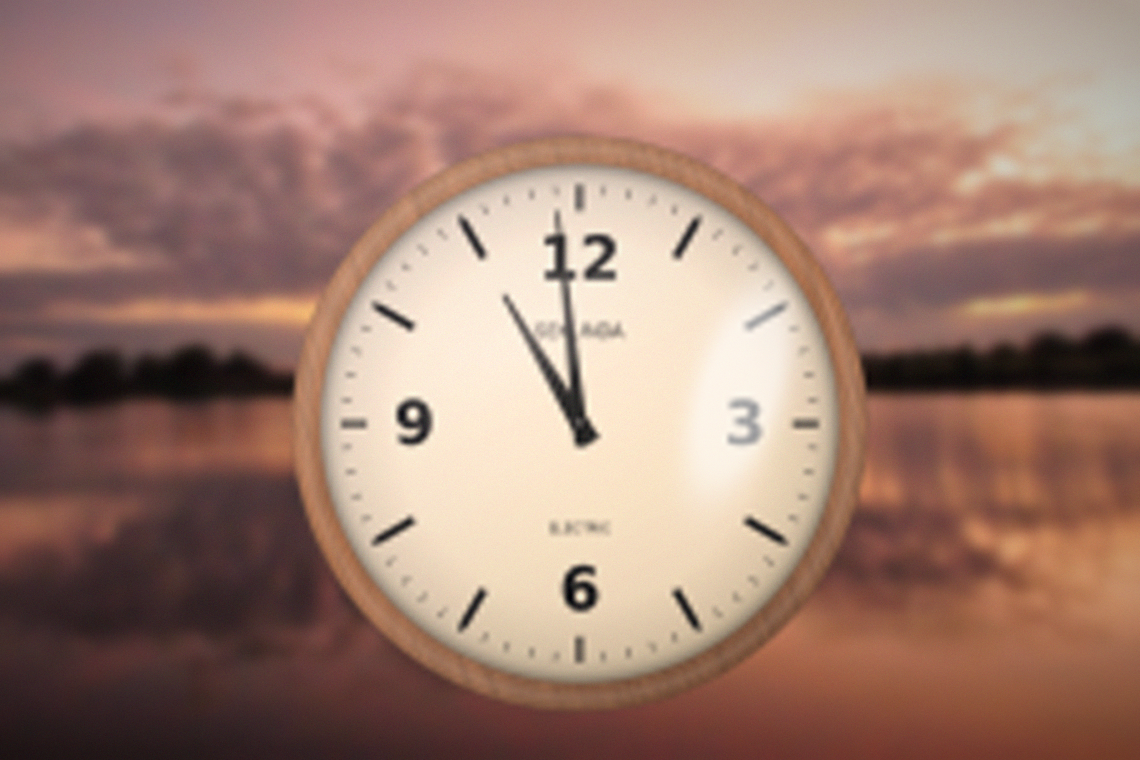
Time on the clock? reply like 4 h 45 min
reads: 10 h 59 min
